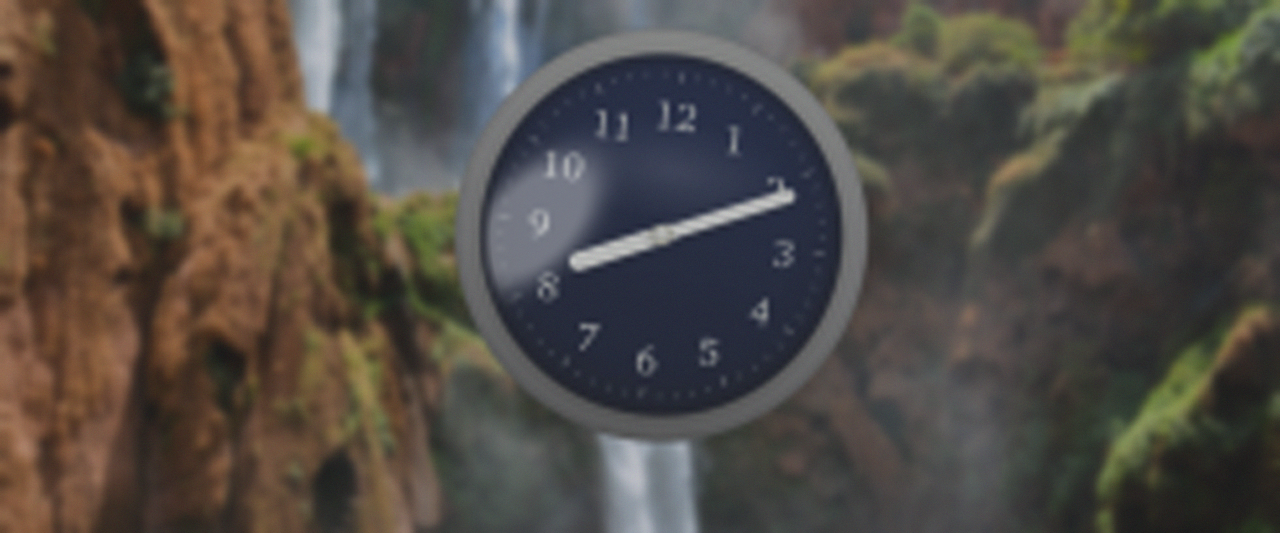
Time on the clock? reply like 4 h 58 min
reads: 8 h 11 min
